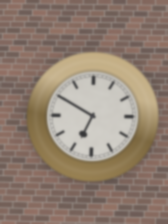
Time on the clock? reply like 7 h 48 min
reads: 6 h 50 min
